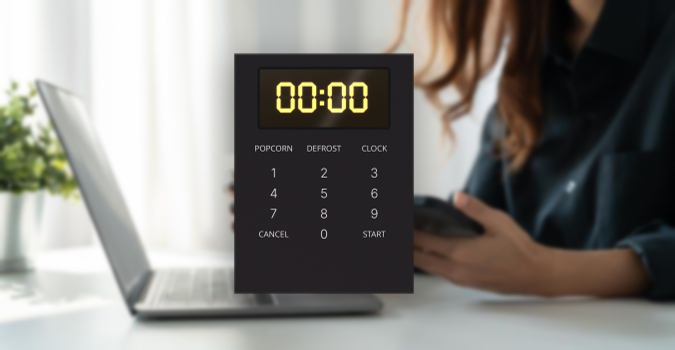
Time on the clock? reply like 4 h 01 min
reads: 0 h 00 min
